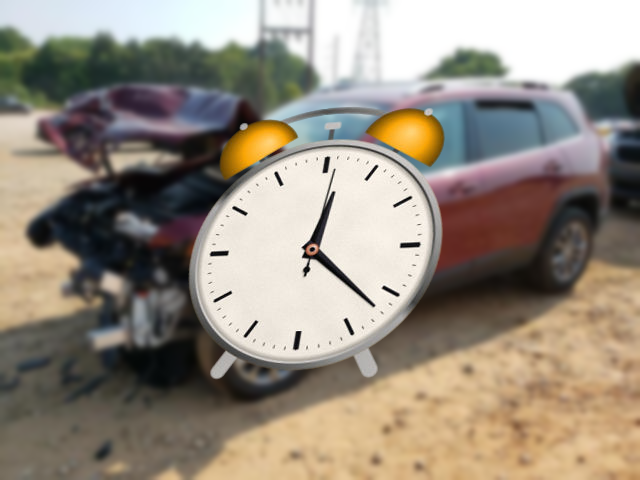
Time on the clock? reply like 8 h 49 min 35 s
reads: 12 h 22 min 01 s
